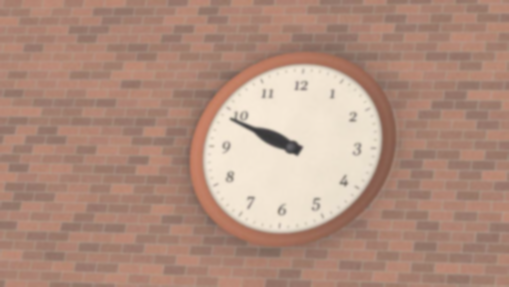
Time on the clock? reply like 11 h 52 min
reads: 9 h 49 min
